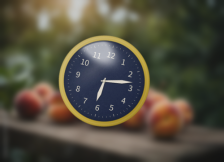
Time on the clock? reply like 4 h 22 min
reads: 6 h 13 min
